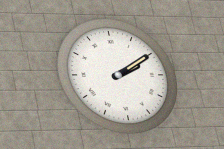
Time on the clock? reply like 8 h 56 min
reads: 2 h 10 min
